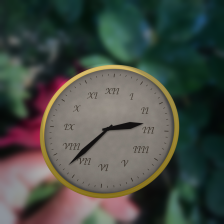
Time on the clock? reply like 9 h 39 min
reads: 2 h 37 min
